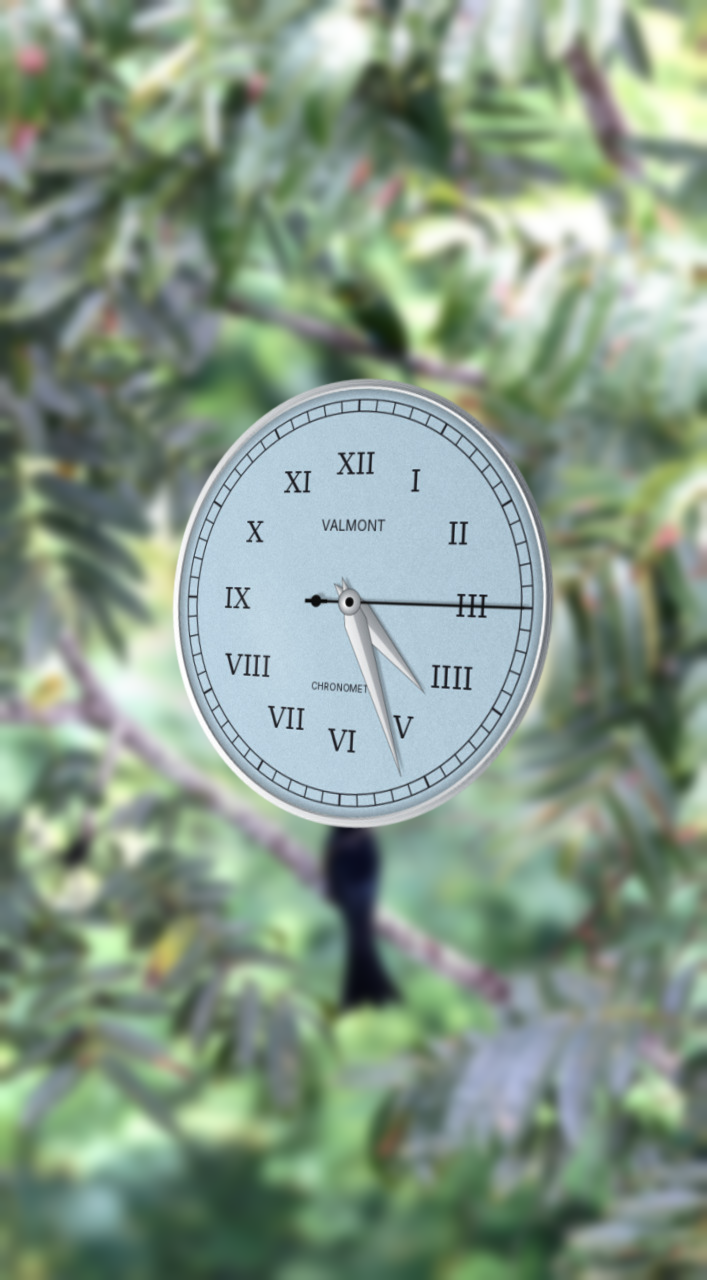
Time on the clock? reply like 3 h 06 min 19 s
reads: 4 h 26 min 15 s
